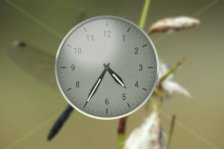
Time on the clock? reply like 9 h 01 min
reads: 4 h 35 min
